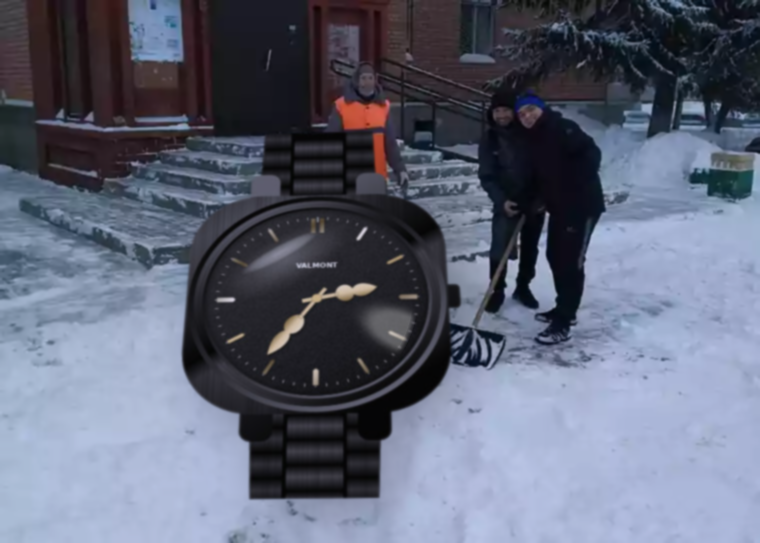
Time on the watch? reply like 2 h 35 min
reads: 2 h 36 min
